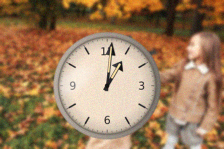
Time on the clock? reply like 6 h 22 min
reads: 1 h 01 min
